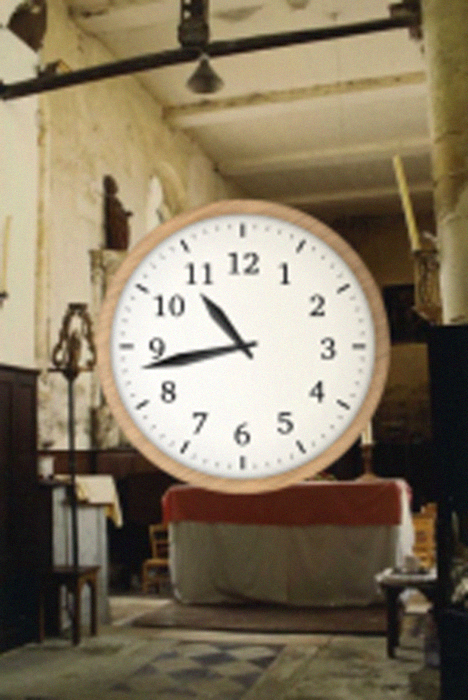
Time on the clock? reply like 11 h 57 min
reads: 10 h 43 min
